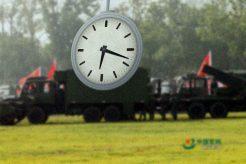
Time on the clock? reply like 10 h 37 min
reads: 6 h 18 min
